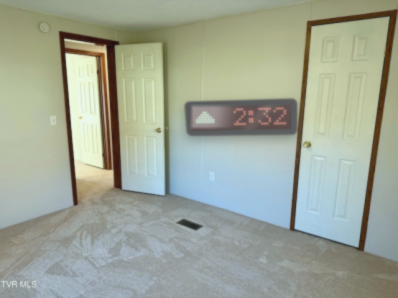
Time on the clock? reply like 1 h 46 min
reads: 2 h 32 min
